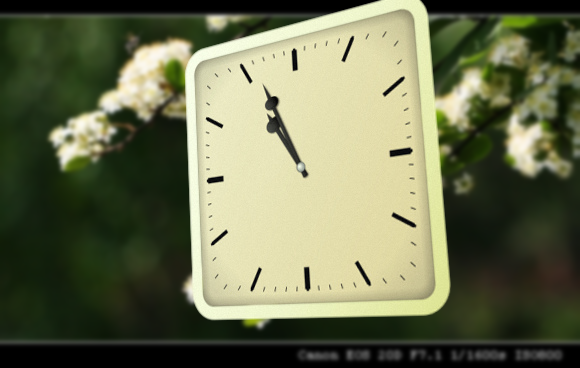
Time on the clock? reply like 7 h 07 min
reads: 10 h 56 min
